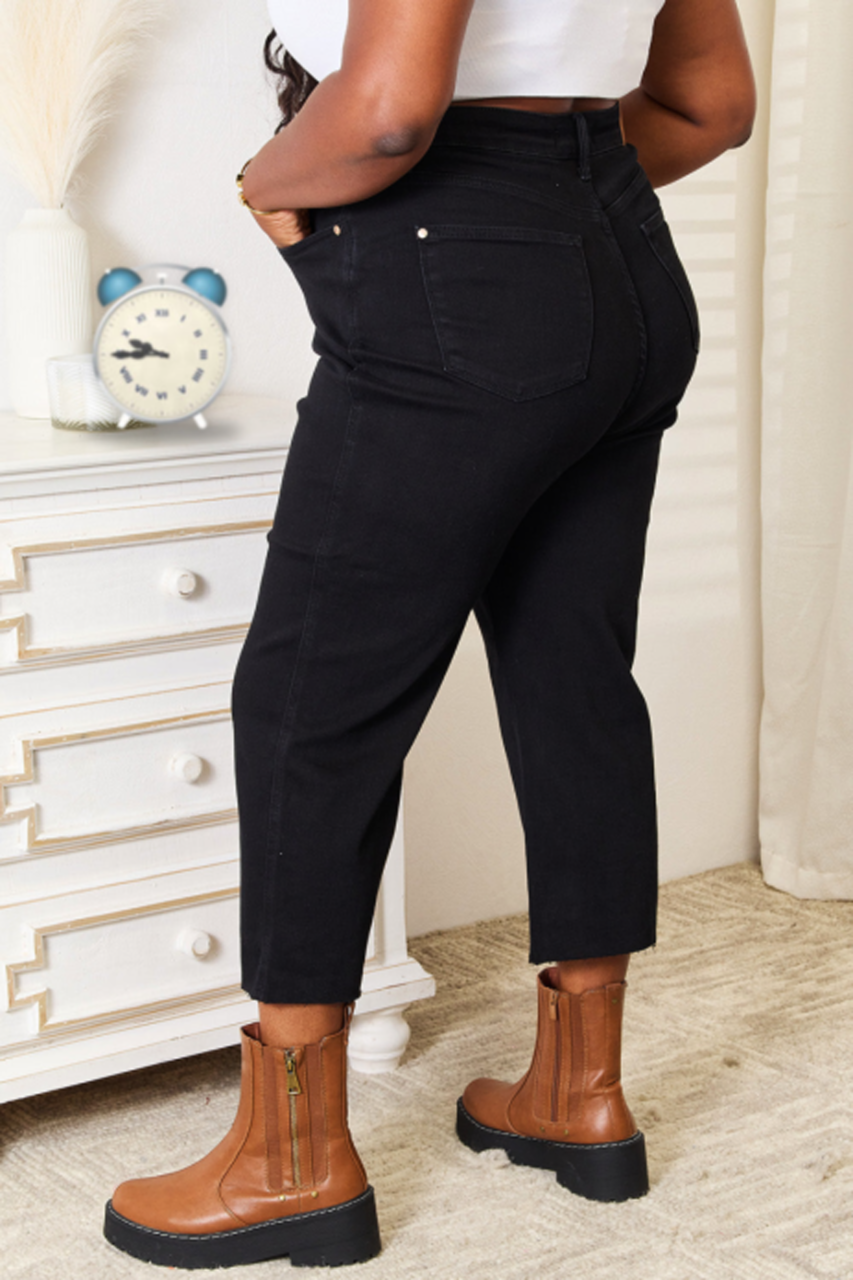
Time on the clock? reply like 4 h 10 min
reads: 9 h 45 min
